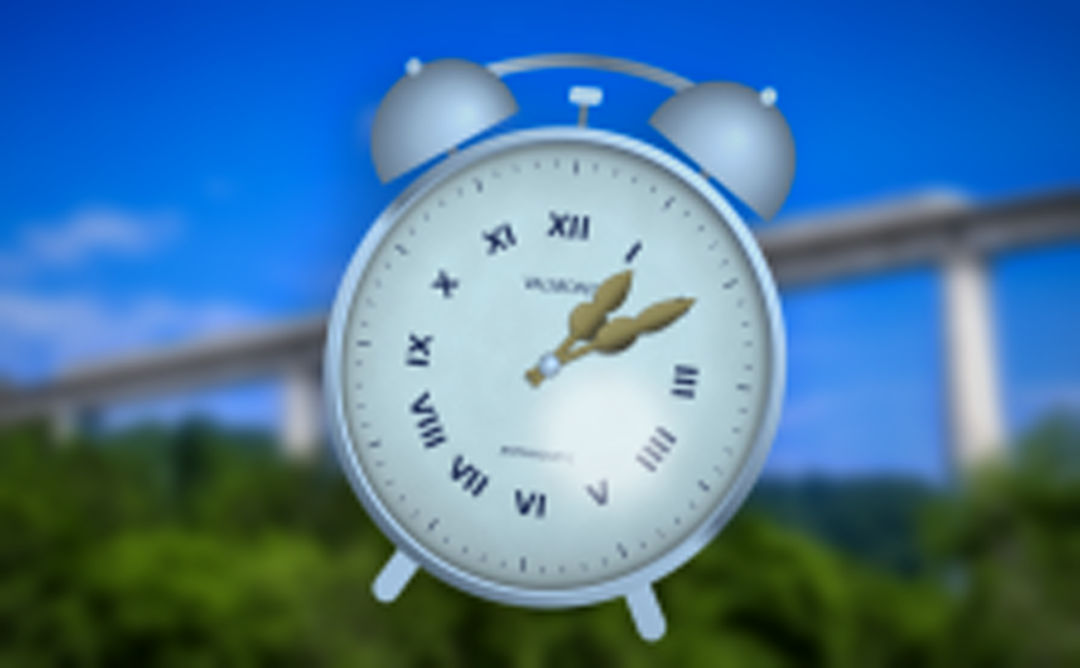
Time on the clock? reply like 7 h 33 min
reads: 1 h 10 min
